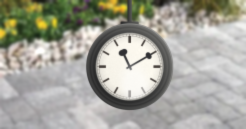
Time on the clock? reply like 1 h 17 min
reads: 11 h 10 min
